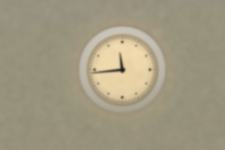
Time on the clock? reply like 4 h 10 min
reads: 11 h 44 min
